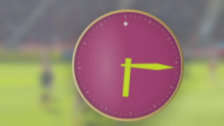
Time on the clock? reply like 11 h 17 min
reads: 6 h 16 min
